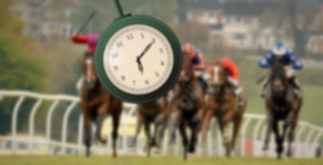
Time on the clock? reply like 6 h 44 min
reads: 6 h 10 min
